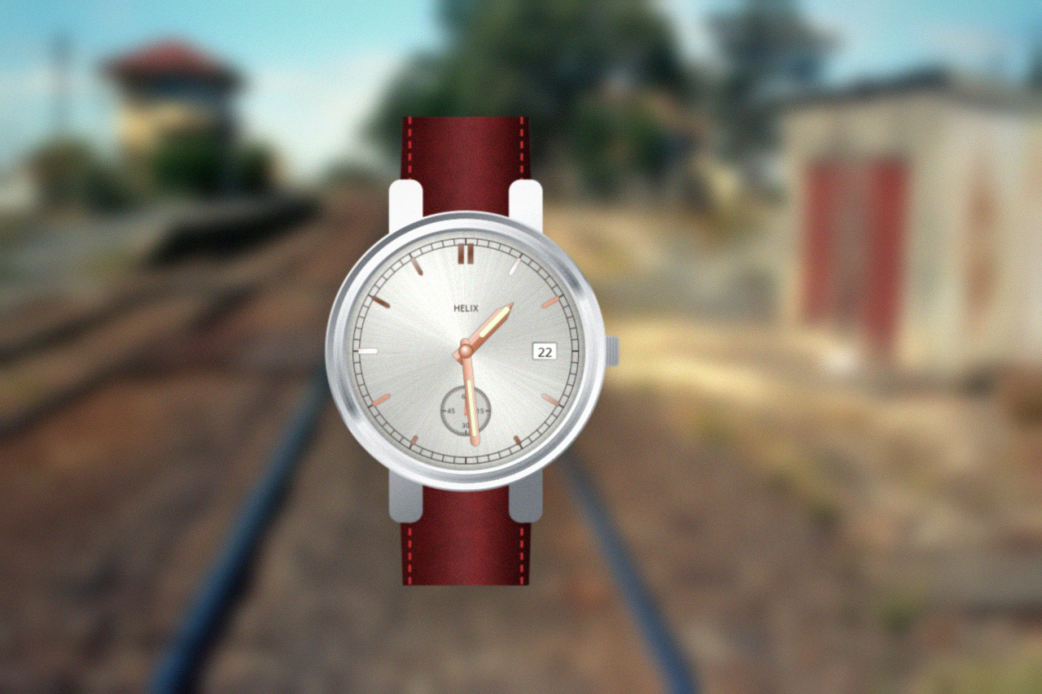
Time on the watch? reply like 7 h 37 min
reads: 1 h 29 min
